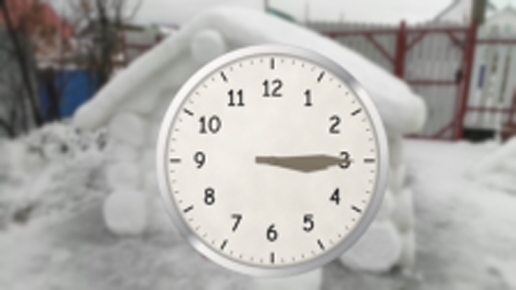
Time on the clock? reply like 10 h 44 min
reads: 3 h 15 min
